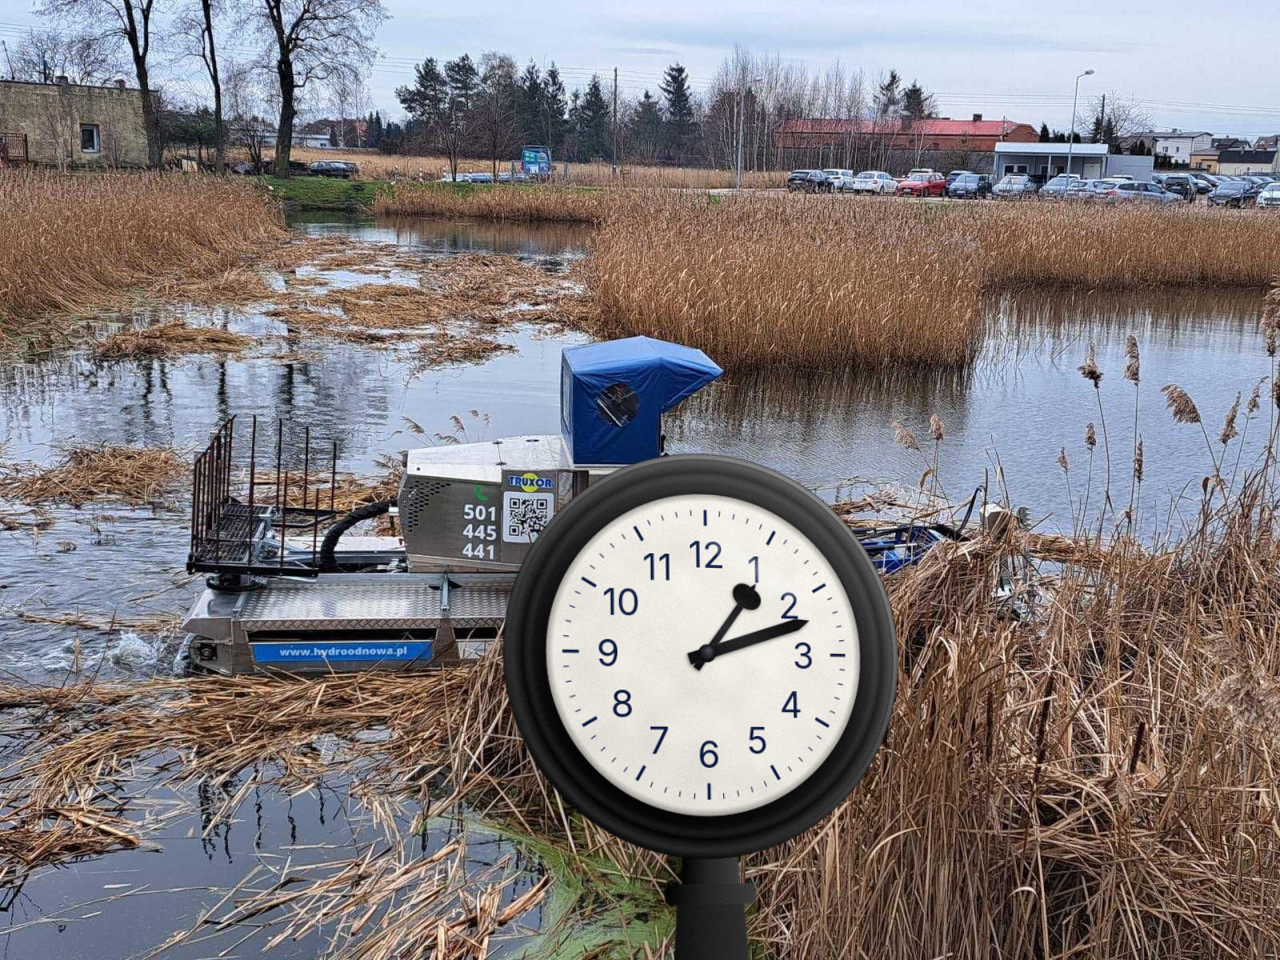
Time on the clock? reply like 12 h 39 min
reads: 1 h 12 min
